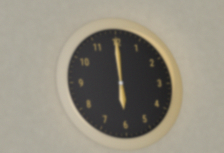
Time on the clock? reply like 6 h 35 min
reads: 6 h 00 min
